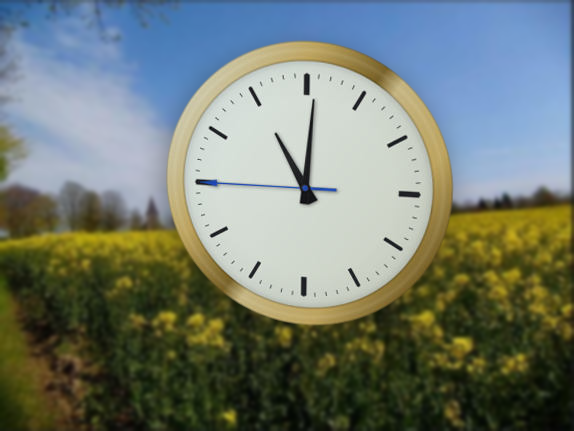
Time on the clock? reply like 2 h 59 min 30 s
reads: 11 h 00 min 45 s
